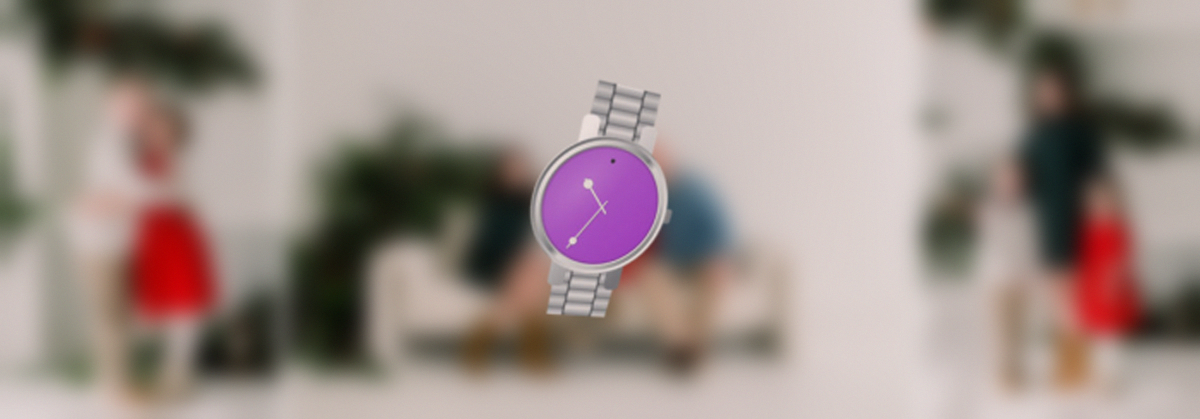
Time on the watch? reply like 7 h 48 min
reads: 10 h 35 min
